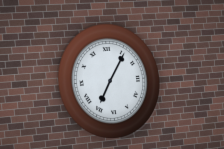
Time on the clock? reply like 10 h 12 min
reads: 7 h 06 min
